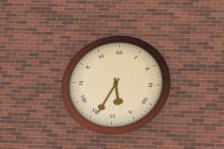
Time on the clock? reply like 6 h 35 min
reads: 5 h 34 min
